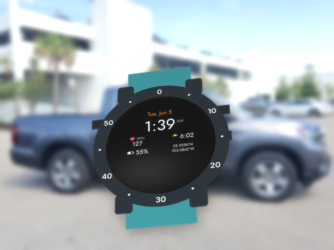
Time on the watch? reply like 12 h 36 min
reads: 1 h 39 min
